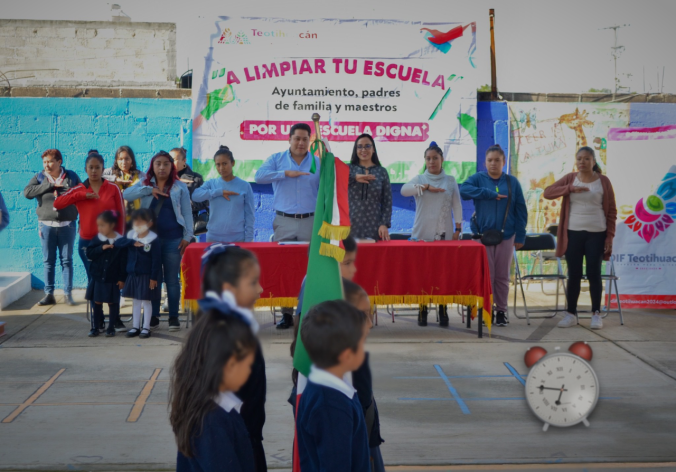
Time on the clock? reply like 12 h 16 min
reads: 6 h 47 min
